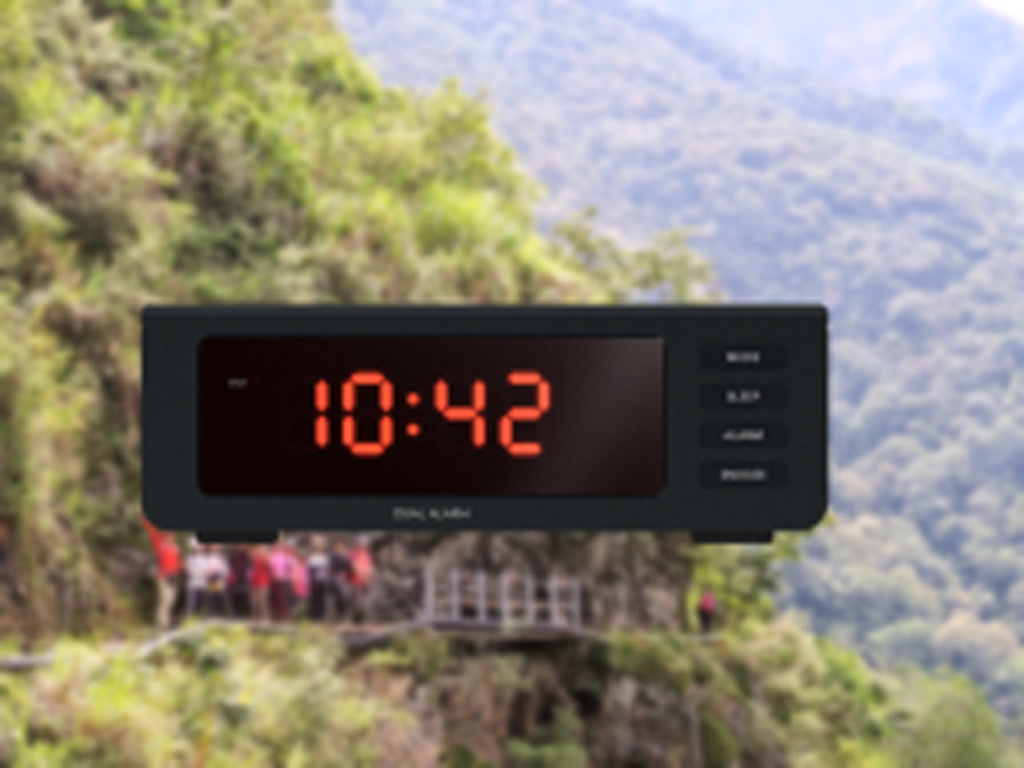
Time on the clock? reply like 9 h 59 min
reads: 10 h 42 min
